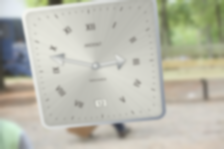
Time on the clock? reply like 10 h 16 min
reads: 2 h 48 min
